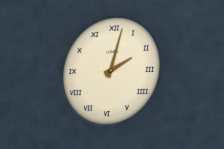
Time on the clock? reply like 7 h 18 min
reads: 2 h 02 min
